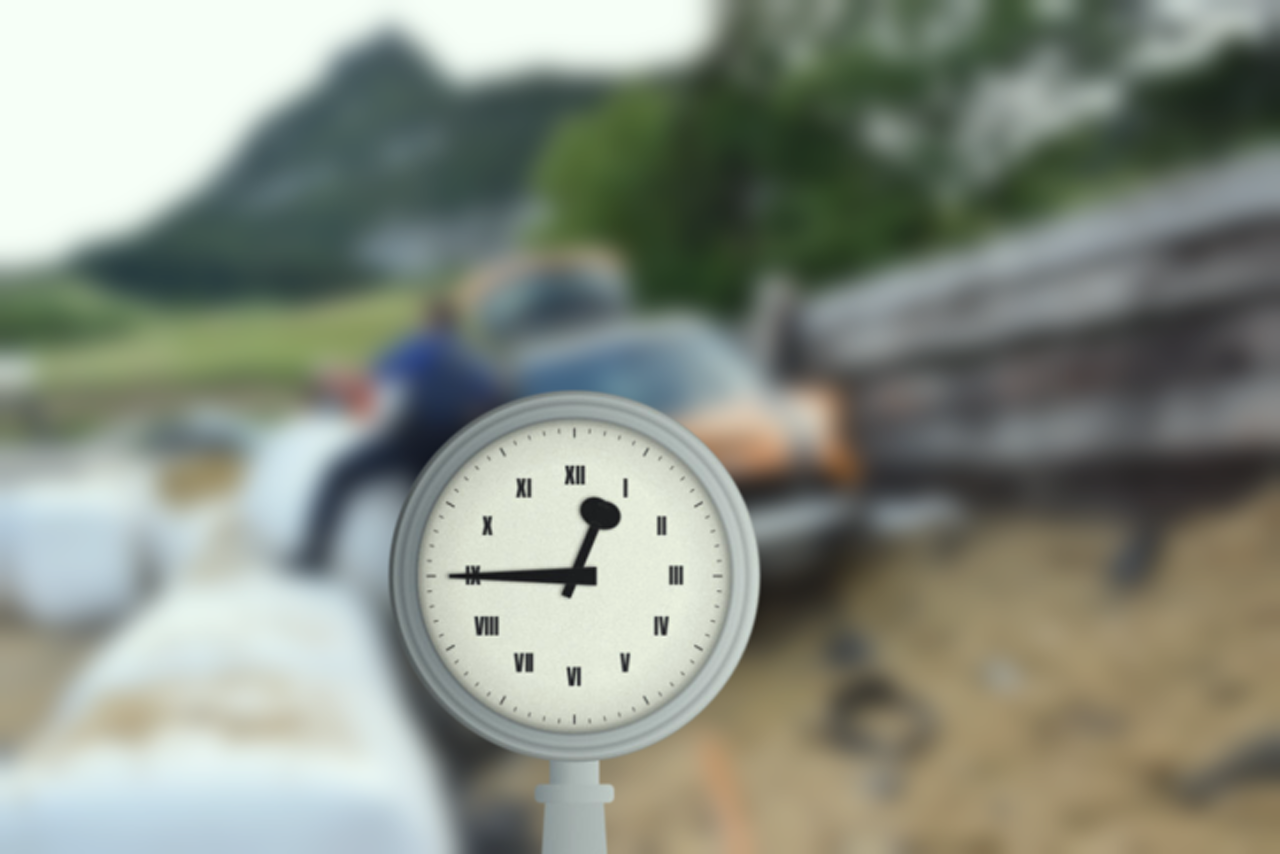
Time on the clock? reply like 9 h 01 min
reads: 12 h 45 min
